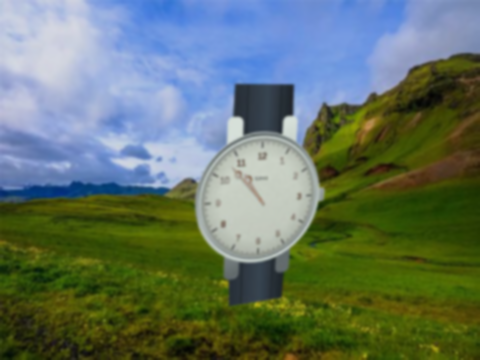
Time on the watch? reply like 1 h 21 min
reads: 10 h 53 min
